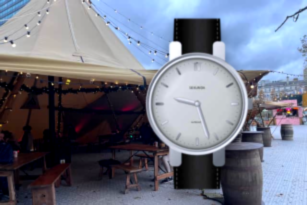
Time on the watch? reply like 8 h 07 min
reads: 9 h 27 min
